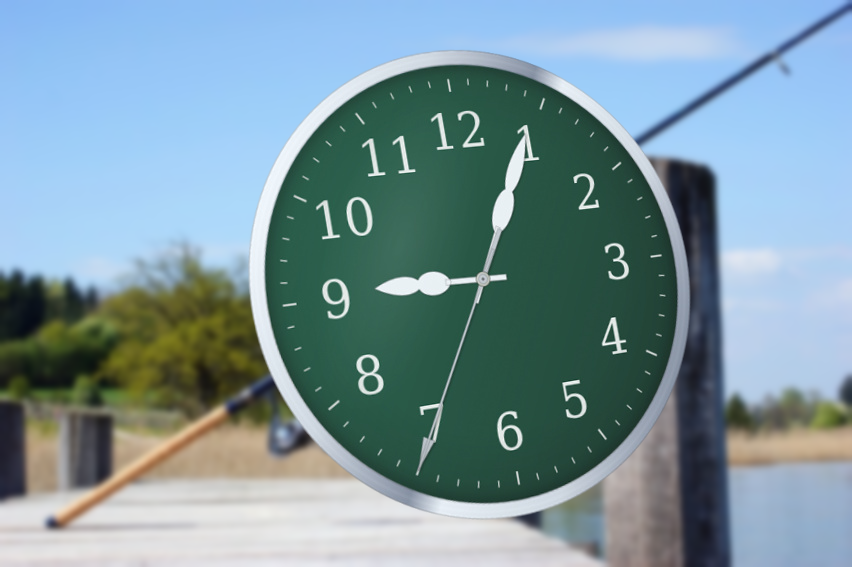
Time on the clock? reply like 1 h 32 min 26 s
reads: 9 h 04 min 35 s
